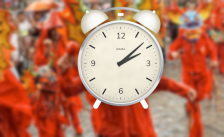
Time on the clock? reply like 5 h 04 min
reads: 2 h 08 min
